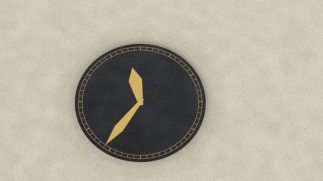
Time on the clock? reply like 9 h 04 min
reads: 11 h 36 min
